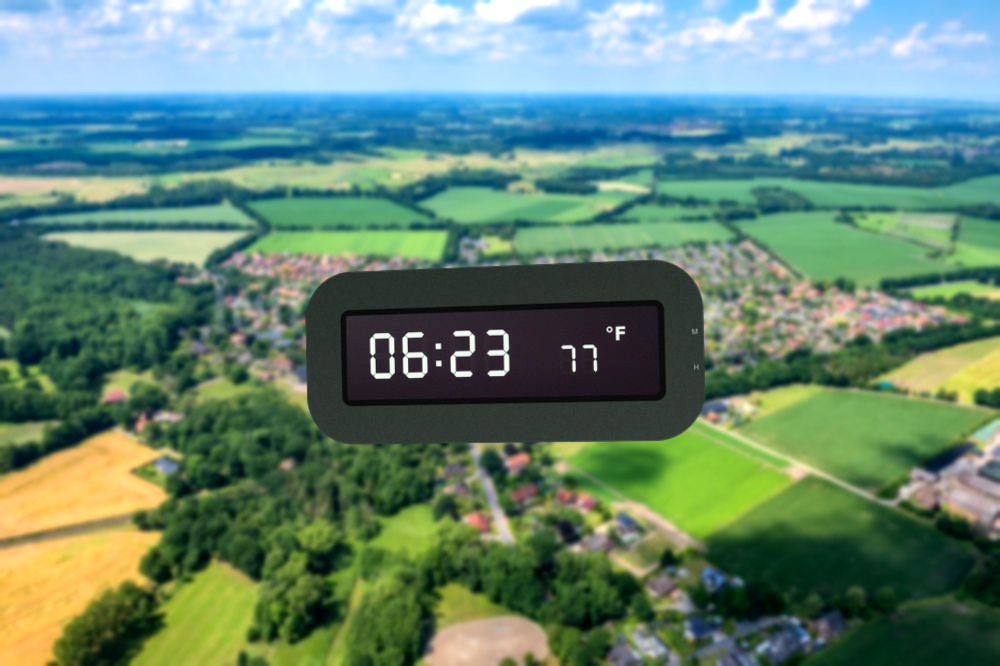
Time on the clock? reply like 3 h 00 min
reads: 6 h 23 min
